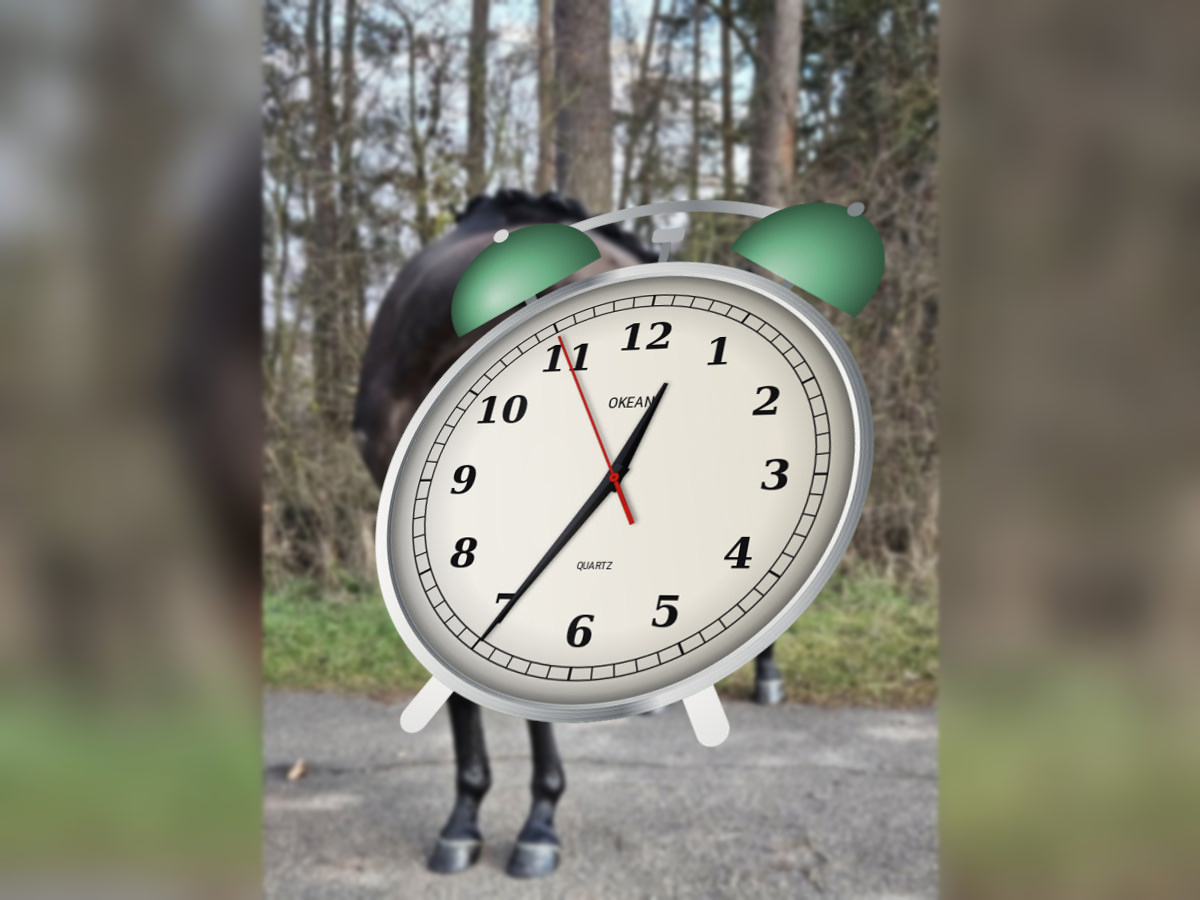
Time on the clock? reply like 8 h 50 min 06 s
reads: 12 h 34 min 55 s
